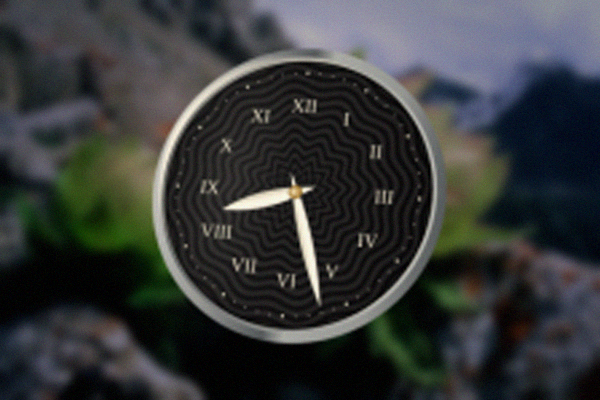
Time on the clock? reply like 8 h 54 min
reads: 8 h 27 min
